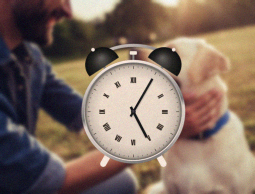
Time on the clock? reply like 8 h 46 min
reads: 5 h 05 min
